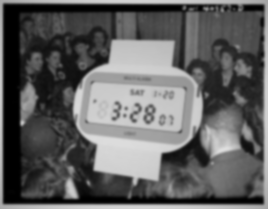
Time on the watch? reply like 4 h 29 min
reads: 3 h 28 min
